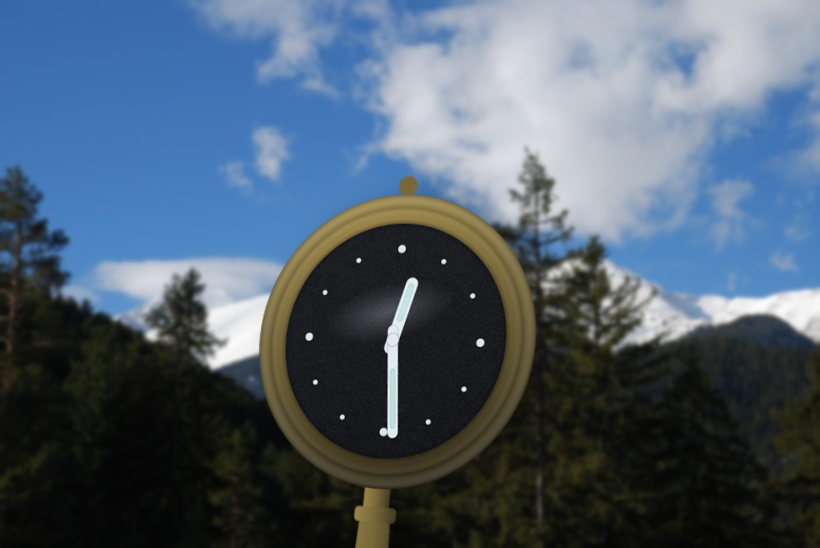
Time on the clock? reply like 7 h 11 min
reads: 12 h 29 min
